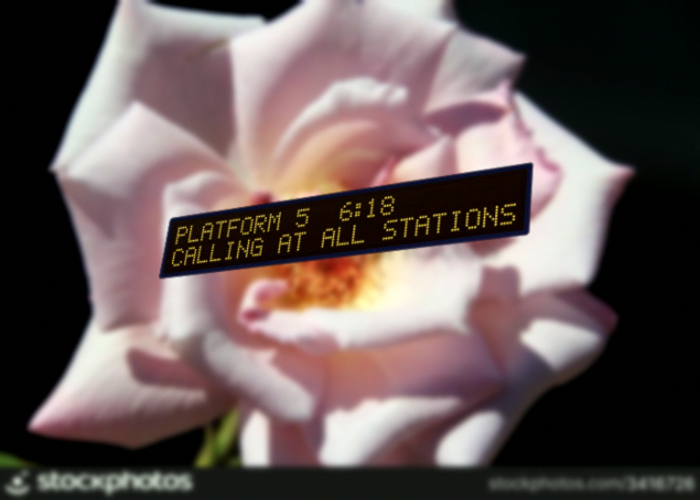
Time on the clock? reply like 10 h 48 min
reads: 6 h 18 min
